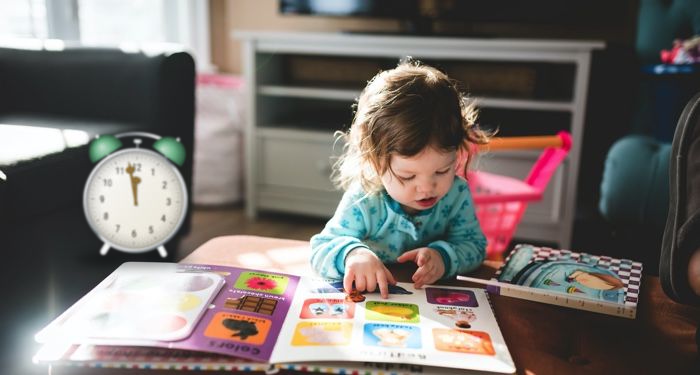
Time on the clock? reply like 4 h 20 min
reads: 11 h 58 min
